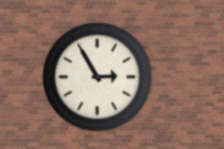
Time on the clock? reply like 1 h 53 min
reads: 2 h 55 min
